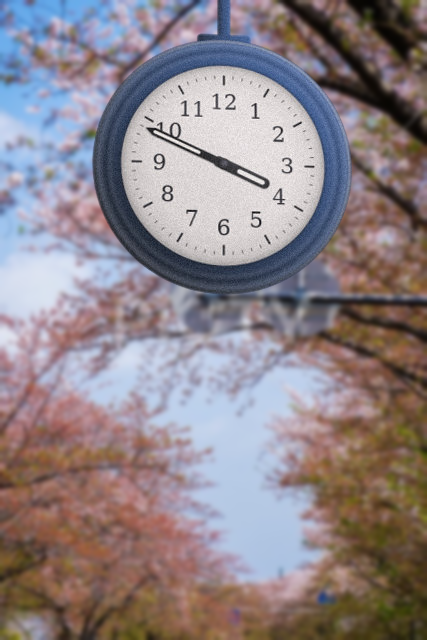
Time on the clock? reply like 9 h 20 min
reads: 3 h 49 min
